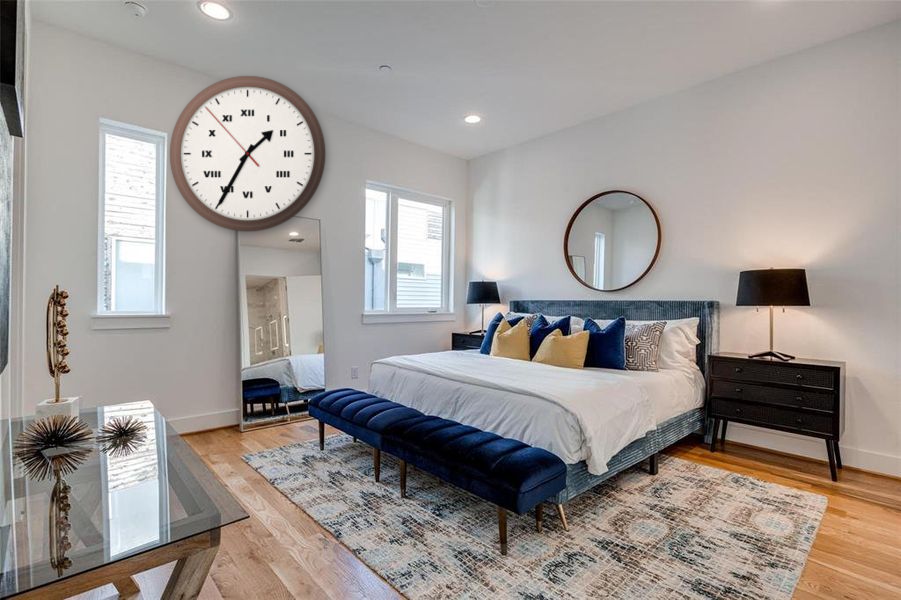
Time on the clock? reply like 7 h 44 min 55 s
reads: 1 h 34 min 53 s
